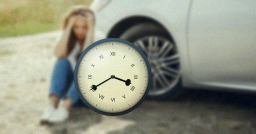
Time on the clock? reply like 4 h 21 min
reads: 3 h 40 min
